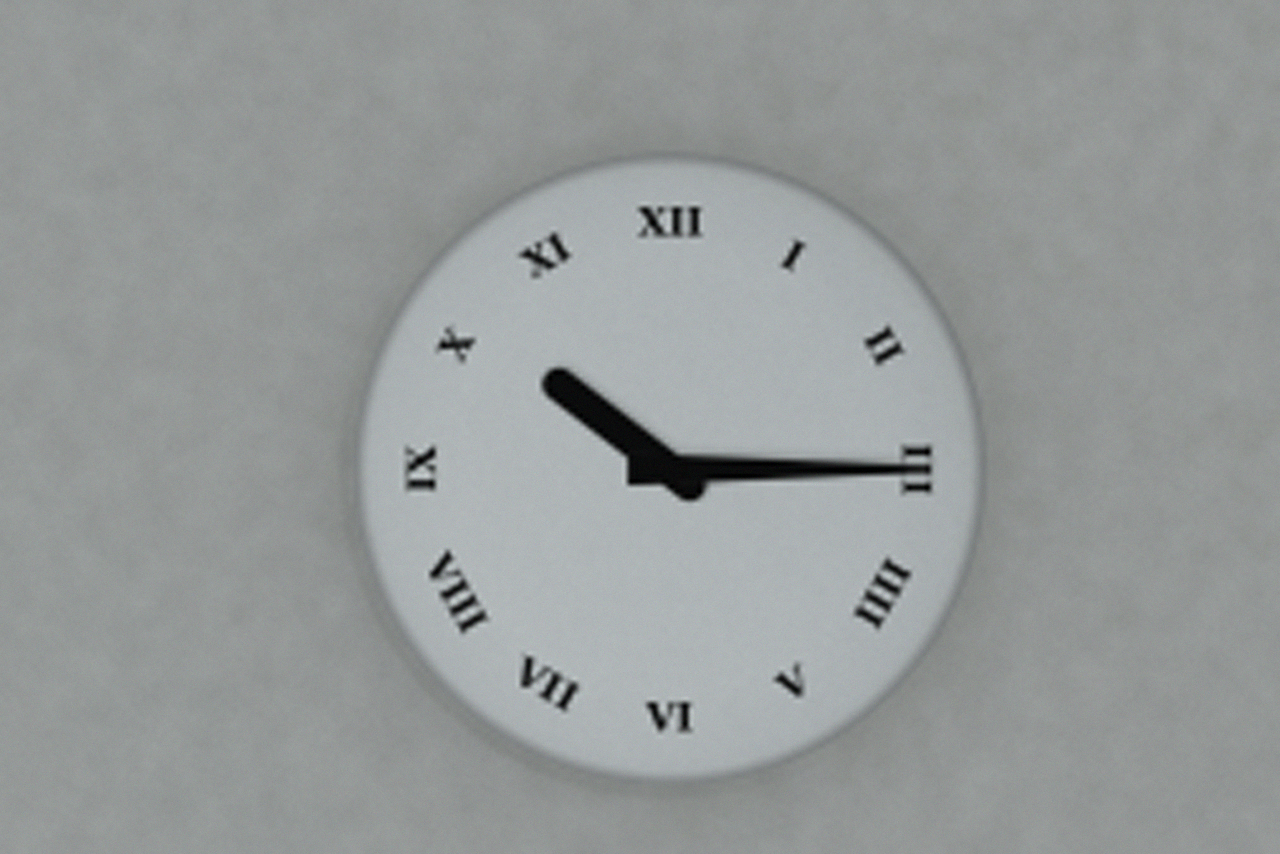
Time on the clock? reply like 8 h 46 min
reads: 10 h 15 min
